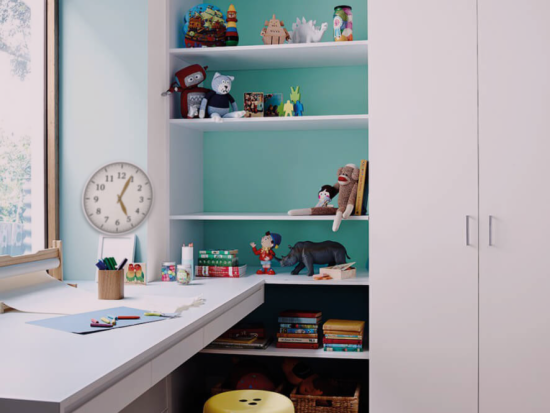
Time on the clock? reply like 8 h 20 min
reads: 5 h 04 min
